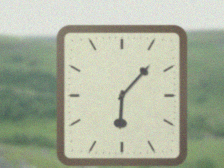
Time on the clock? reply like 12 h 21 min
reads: 6 h 07 min
